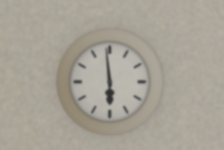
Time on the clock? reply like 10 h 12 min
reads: 5 h 59 min
